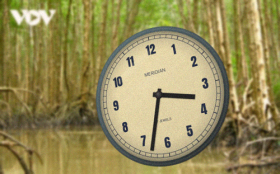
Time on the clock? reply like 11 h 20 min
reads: 3 h 33 min
